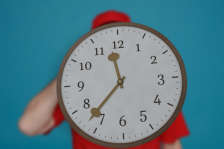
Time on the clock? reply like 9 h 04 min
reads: 11 h 37 min
